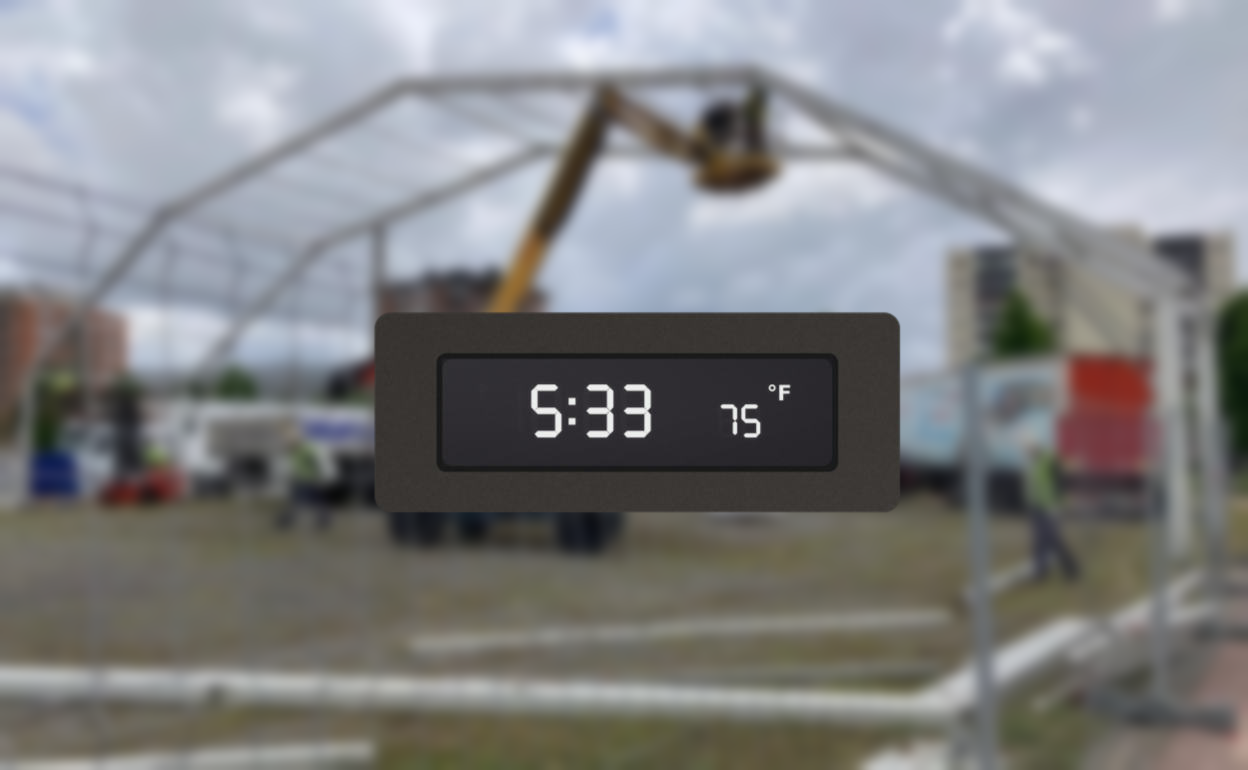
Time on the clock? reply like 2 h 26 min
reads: 5 h 33 min
